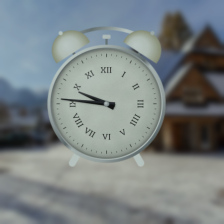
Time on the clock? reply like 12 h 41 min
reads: 9 h 46 min
